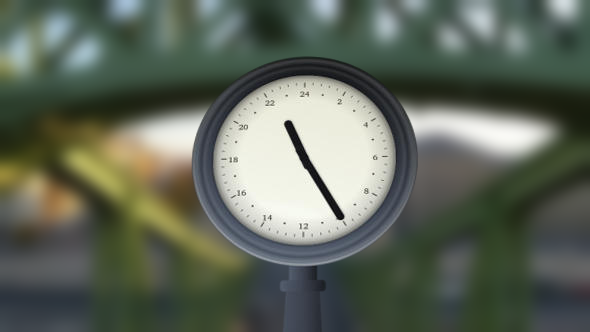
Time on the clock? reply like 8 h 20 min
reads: 22 h 25 min
